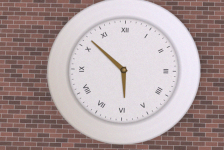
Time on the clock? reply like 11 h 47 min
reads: 5 h 52 min
